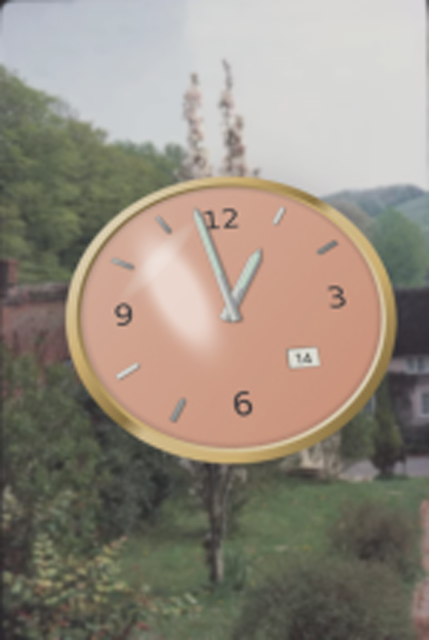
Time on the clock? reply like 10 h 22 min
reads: 12 h 58 min
